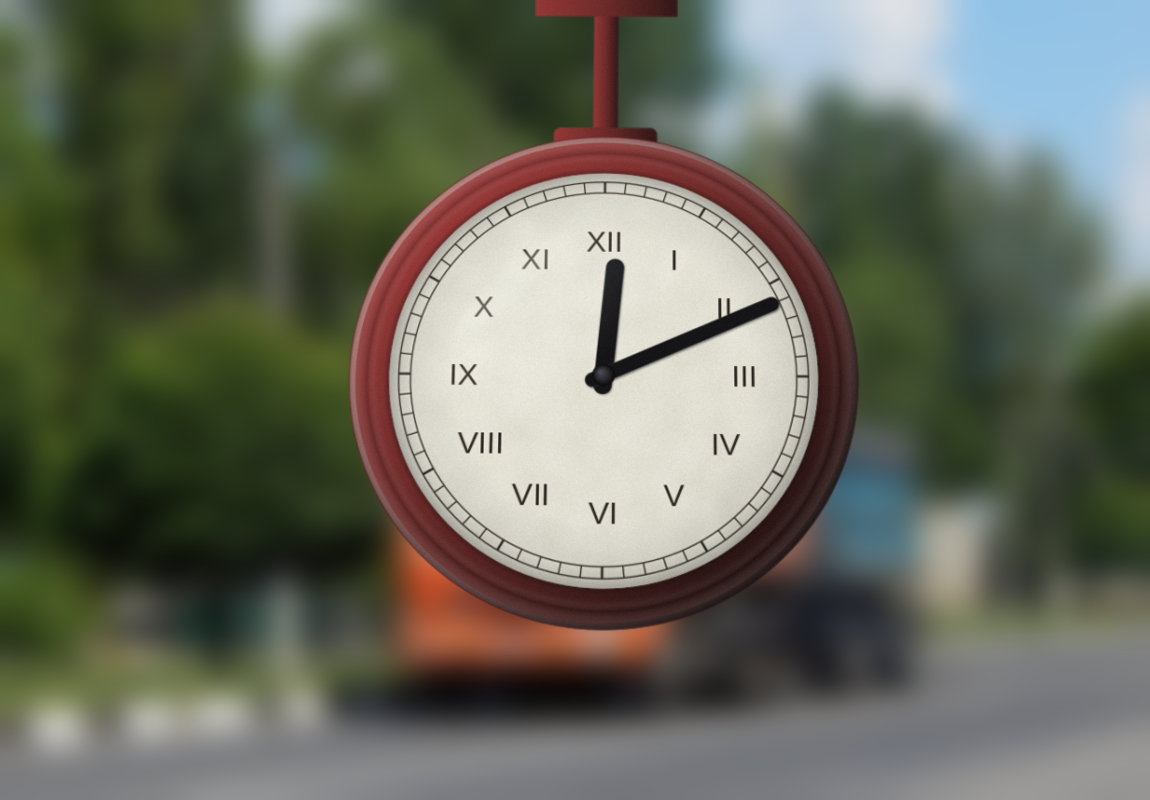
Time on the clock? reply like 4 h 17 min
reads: 12 h 11 min
